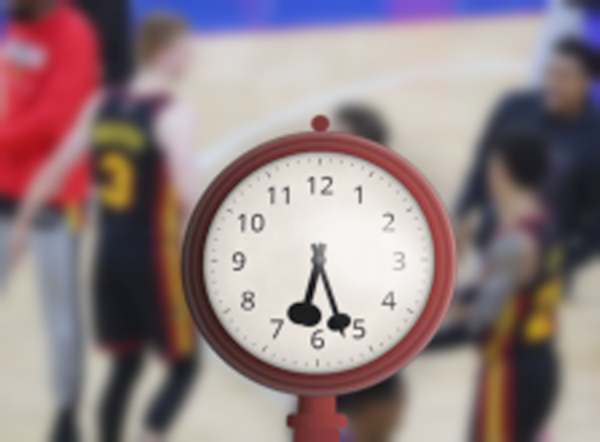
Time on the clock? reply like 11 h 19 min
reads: 6 h 27 min
